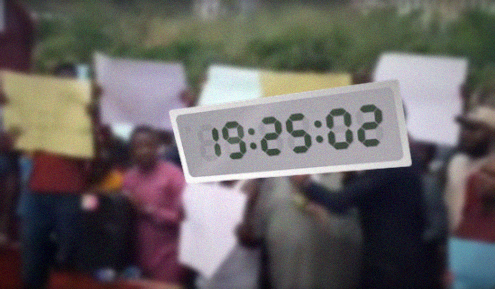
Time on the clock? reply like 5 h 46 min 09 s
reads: 19 h 25 min 02 s
